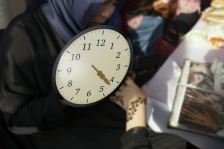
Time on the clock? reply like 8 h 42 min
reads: 4 h 22 min
